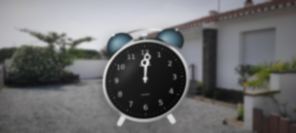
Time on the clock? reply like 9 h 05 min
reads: 12 h 01 min
